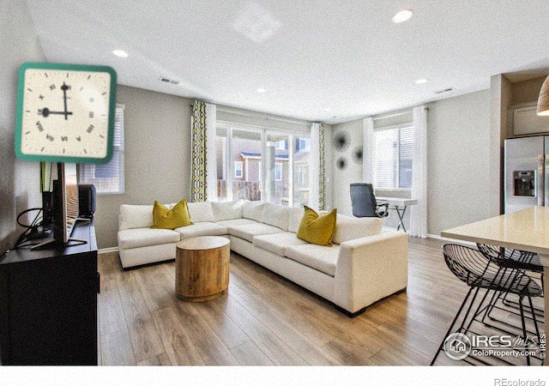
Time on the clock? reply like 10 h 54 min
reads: 8 h 59 min
